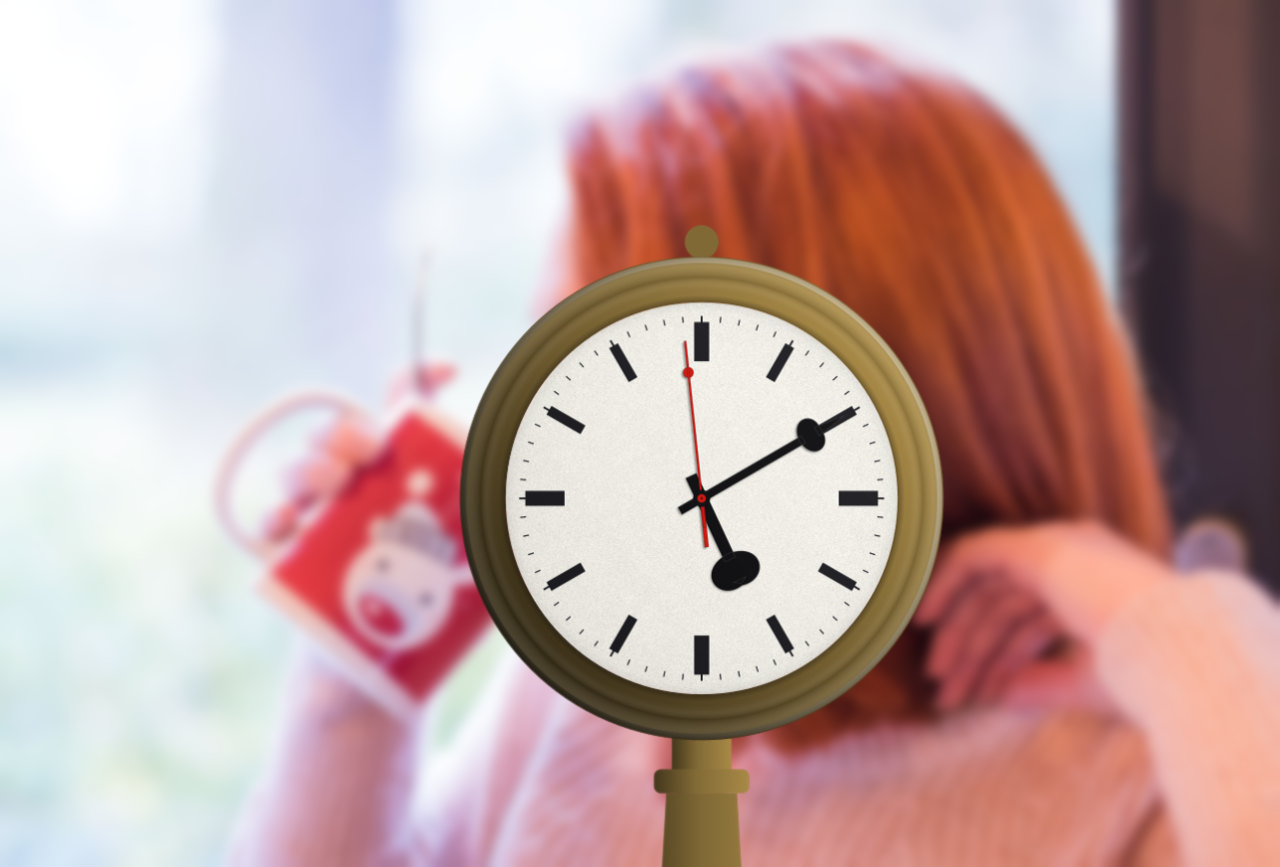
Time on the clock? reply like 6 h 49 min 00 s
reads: 5 h 09 min 59 s
